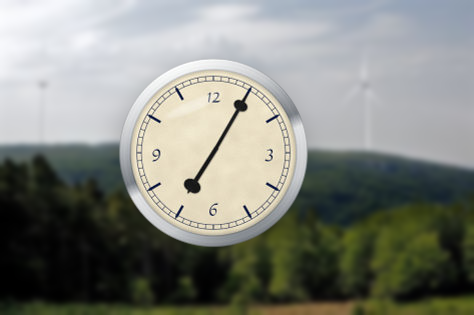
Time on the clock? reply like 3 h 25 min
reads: 7 h 05 min
